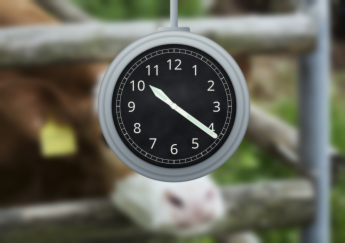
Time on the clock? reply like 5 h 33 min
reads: 10 h 21 min
